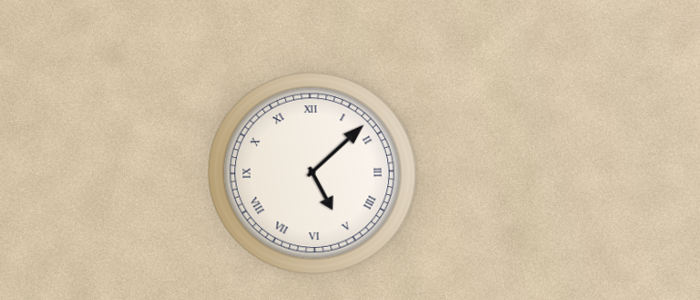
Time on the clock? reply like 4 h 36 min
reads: 5 h 08 min
